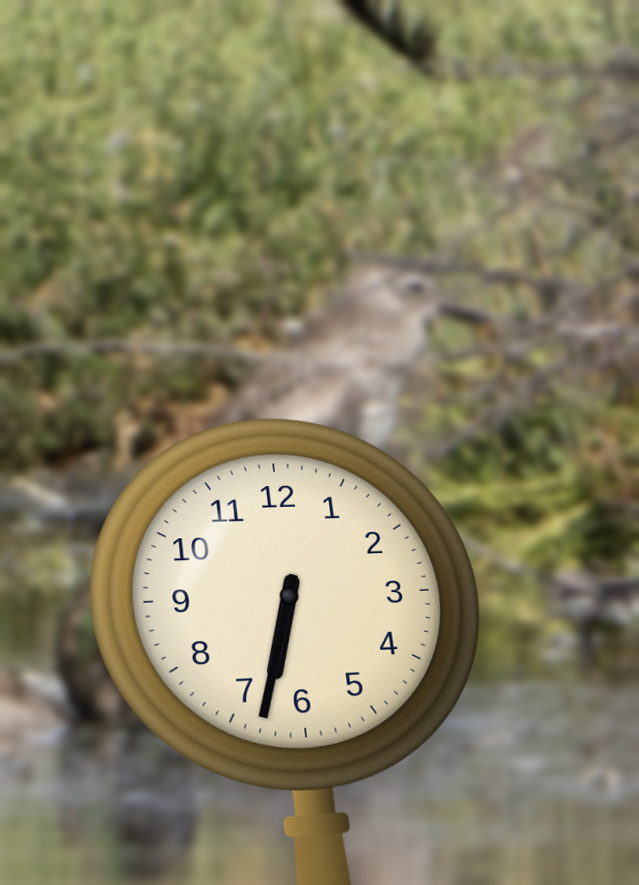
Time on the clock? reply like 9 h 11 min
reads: 6 h 33 min
